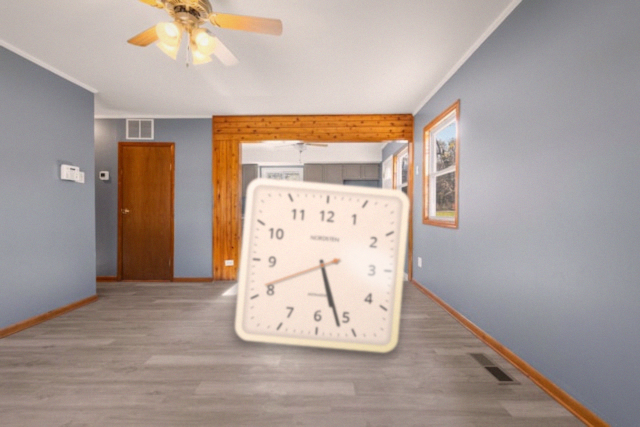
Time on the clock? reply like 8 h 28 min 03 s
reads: 5 h 26 min 41 s
